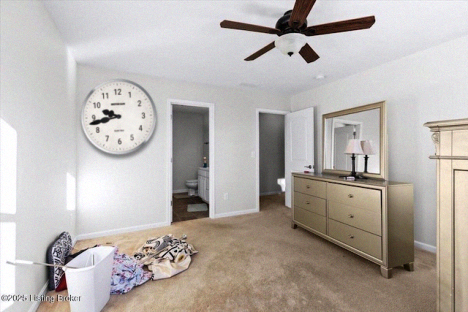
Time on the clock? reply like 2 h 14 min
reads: 9 h 43 min
